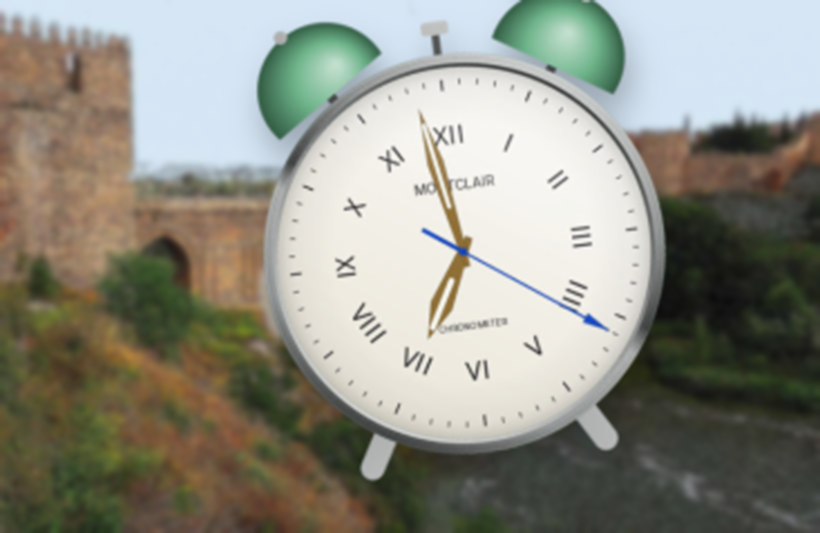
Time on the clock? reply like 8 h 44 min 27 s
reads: 6 h 58 min 21 s
